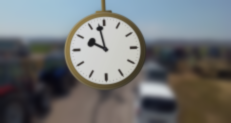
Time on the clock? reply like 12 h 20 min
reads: 9 h 58 min
